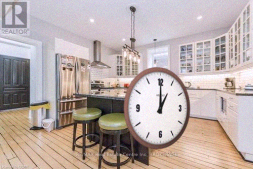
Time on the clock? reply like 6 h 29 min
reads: 1 h 00 min
